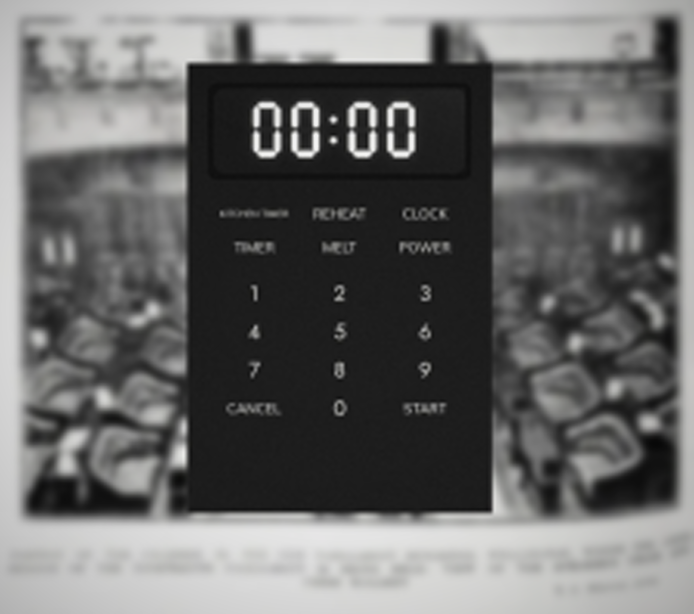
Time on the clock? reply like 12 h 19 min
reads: 0 h 00 min
